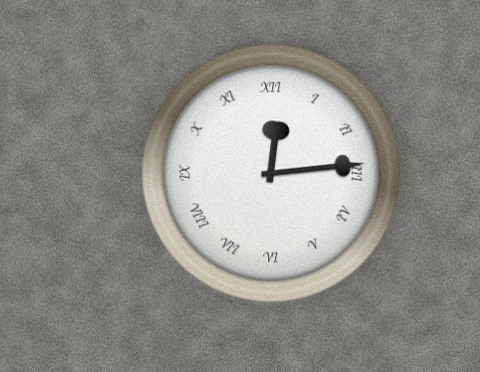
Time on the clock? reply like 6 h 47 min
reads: 12 h 14 min
